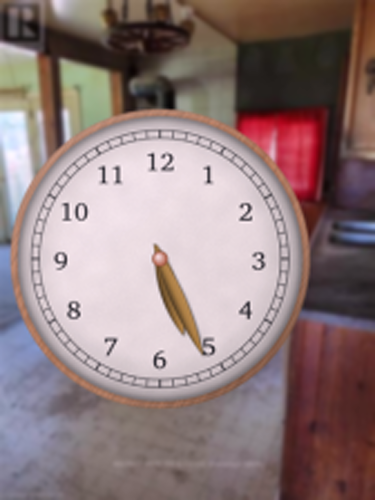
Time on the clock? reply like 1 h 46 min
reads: 5 h 26 min
